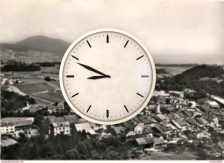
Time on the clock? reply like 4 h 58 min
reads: 8 h 49 min
